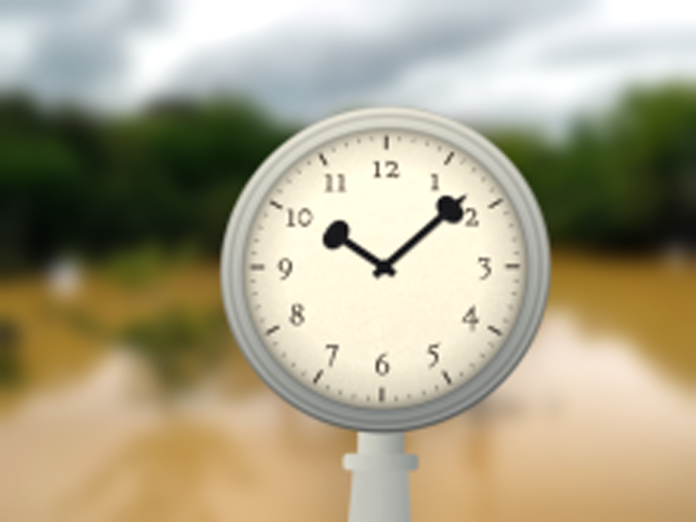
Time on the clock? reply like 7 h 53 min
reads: 10 h 08 min
